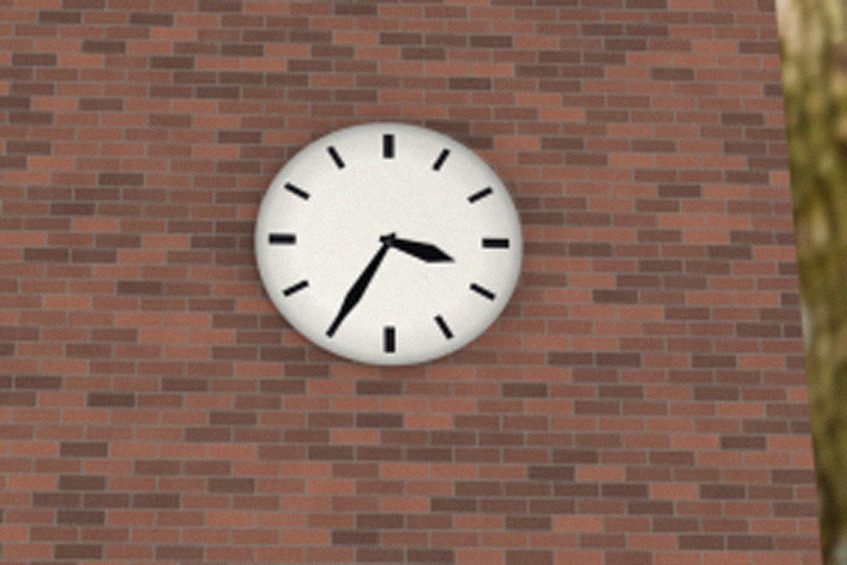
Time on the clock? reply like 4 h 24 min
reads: 3 h 35 min
